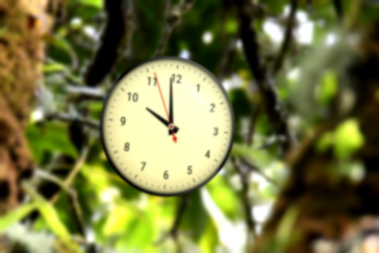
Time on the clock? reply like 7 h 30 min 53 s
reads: 9 h 58 min 56 s
